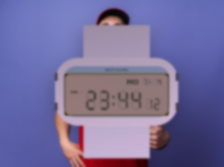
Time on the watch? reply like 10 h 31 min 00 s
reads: 23 h 44 min 12 s
